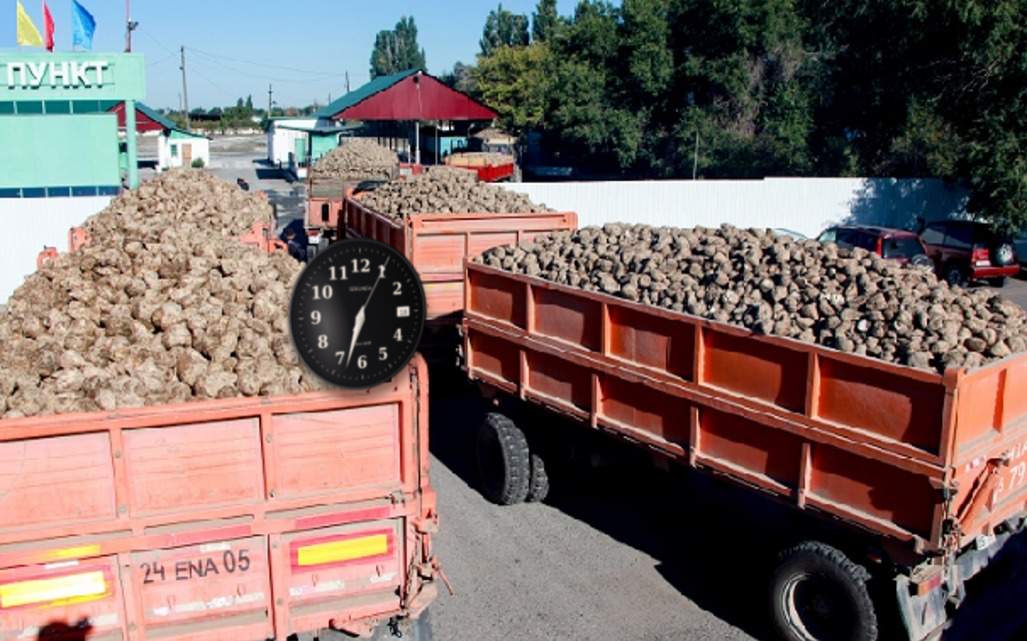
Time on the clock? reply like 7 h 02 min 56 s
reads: 6 h 33 min 05 s
